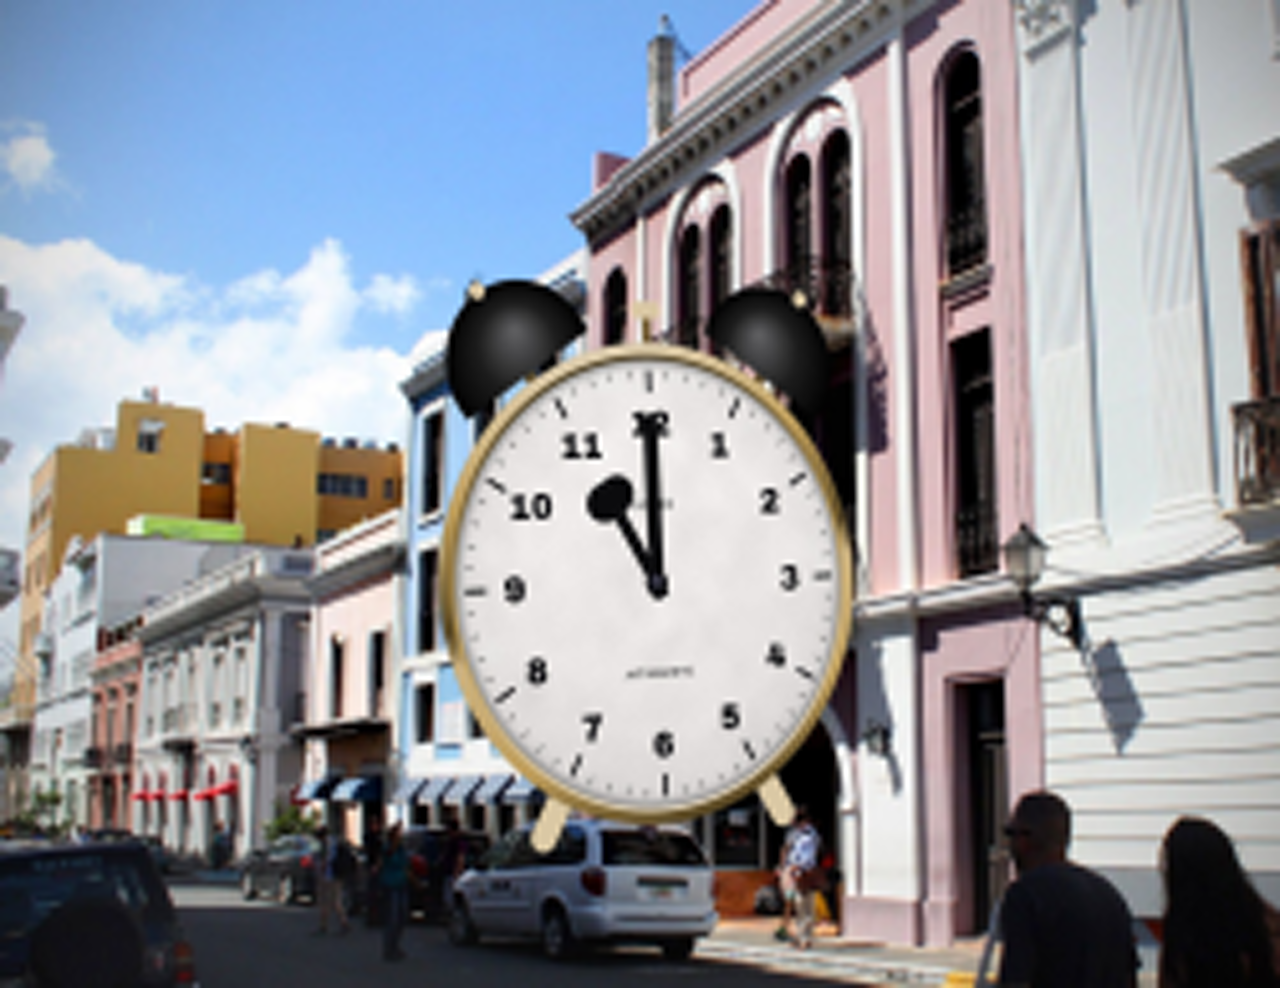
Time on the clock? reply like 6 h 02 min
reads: 11 h 00 min
